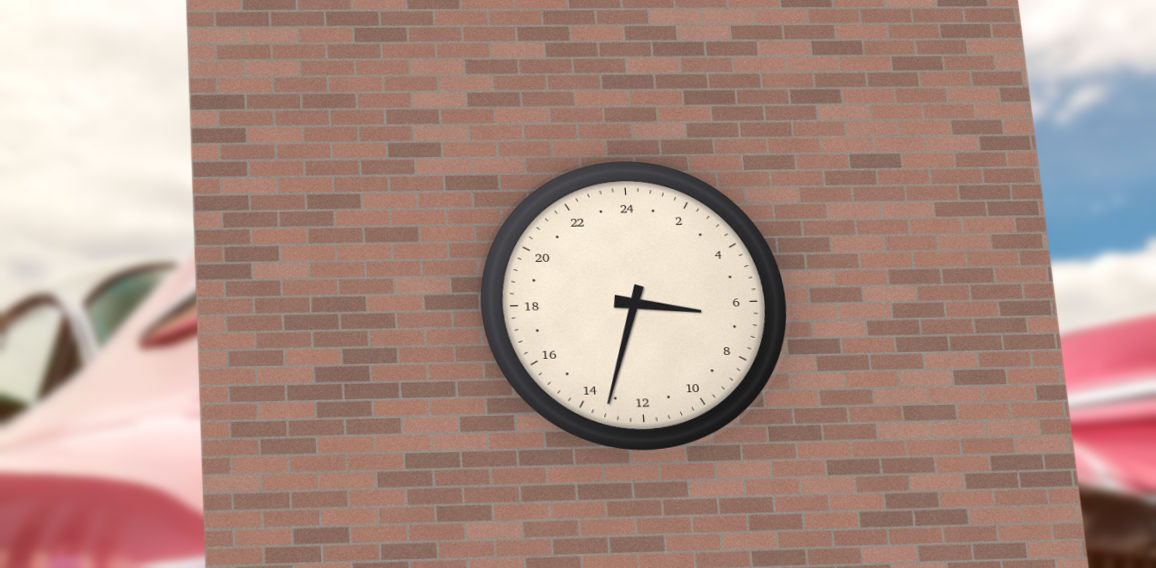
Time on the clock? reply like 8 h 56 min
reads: 6 h 33 min
